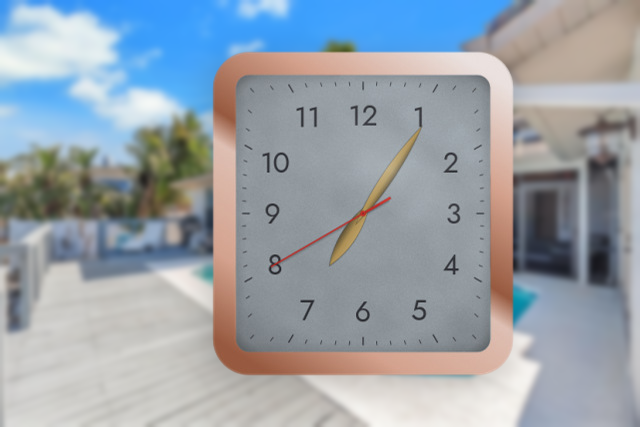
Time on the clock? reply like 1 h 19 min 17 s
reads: 7 h 05 min 40 s
